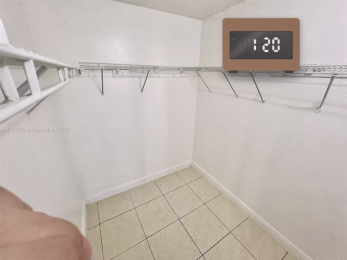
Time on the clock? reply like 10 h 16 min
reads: 1 h 20 min
